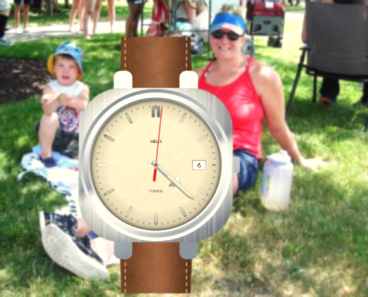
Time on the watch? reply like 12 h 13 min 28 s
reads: 4 h 22 min 01 s
